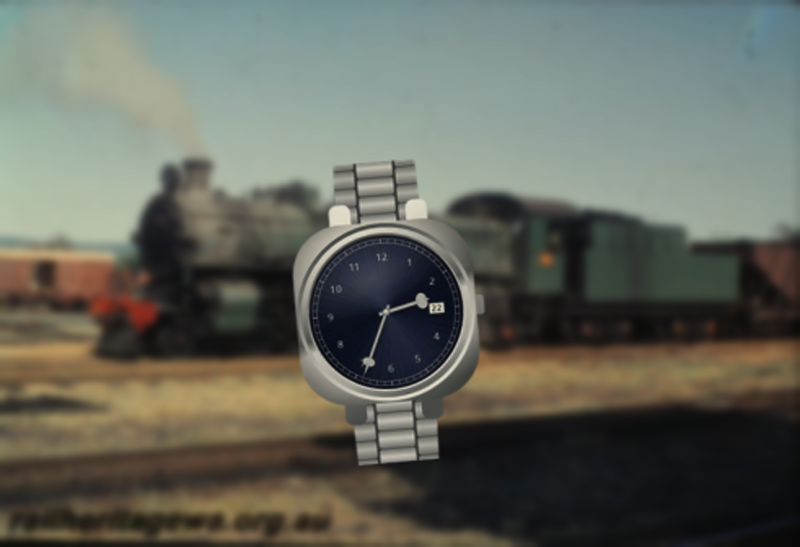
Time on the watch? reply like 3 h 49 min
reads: 2 h 34 min
